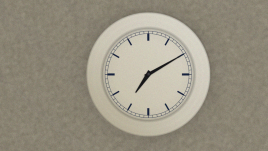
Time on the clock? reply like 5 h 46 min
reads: 7 h 10 min
